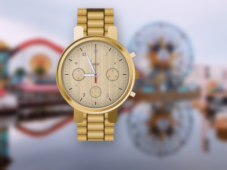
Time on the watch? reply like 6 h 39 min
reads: 8 h 56 min
